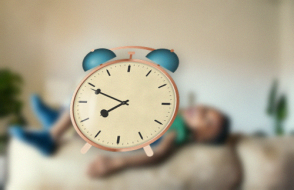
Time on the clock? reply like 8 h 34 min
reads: 7 h 49 min
